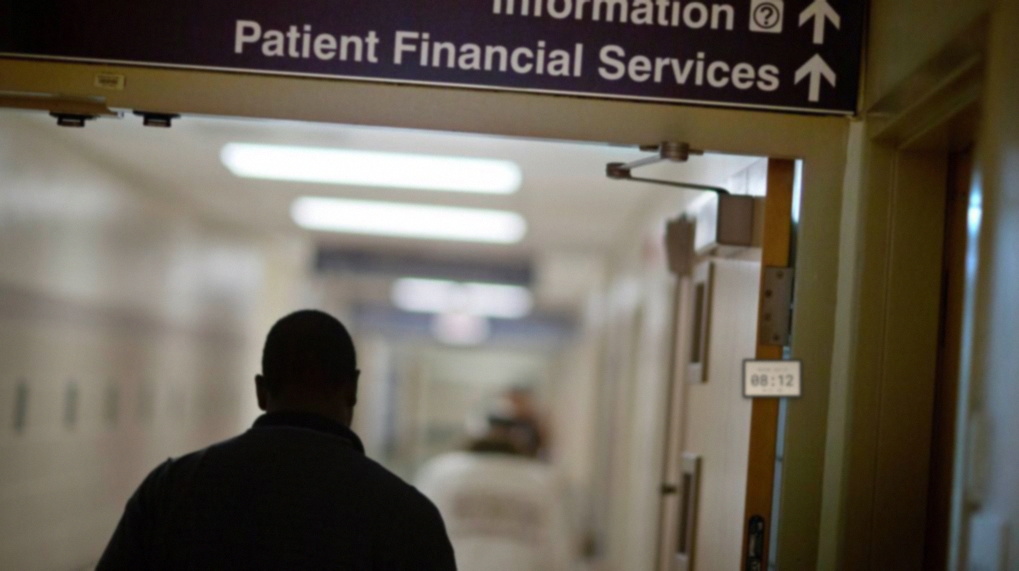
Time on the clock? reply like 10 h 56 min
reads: 8 h 12 min
